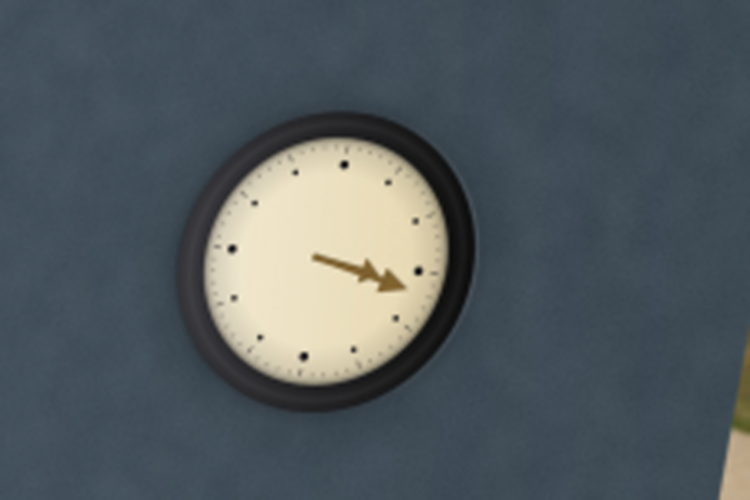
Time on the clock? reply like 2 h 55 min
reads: 3 h 17 min
